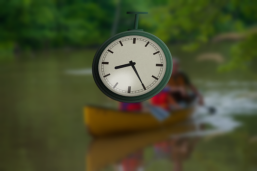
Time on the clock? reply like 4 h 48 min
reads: 8 h 25 min
